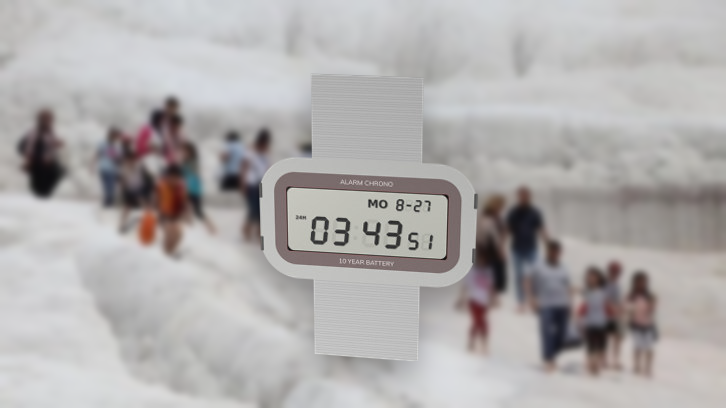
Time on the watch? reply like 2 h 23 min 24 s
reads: 3 h 43 min 51 s
